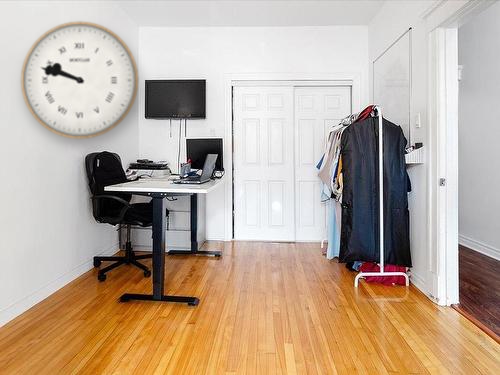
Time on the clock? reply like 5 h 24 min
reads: 9 h 48 min
